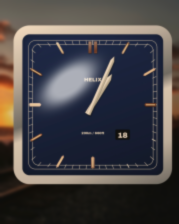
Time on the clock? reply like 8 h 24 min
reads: 1 h 04 min
